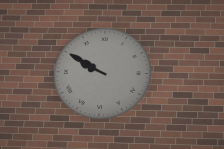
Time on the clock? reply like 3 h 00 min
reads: 9 h 50 min
